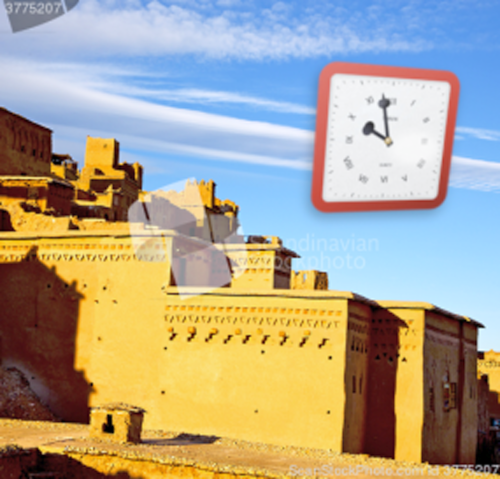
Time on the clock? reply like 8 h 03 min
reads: 9 h 58 min
